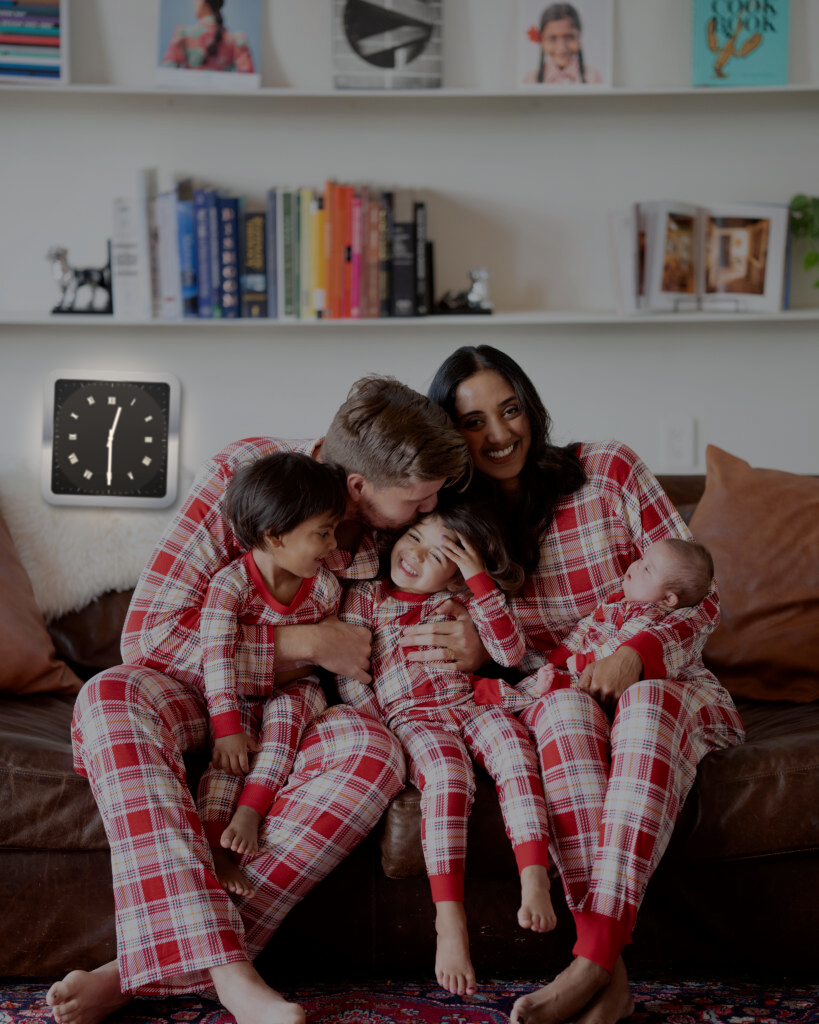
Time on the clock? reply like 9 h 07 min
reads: 12 h 30 min
